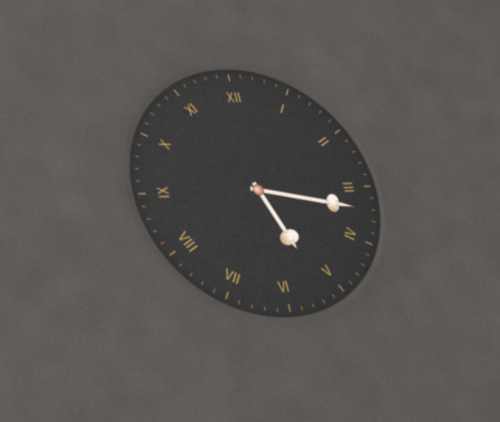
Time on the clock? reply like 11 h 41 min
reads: 5 h 17 min
